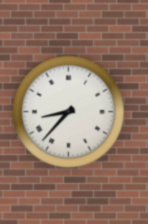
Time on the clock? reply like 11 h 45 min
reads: 8 h 37 min
